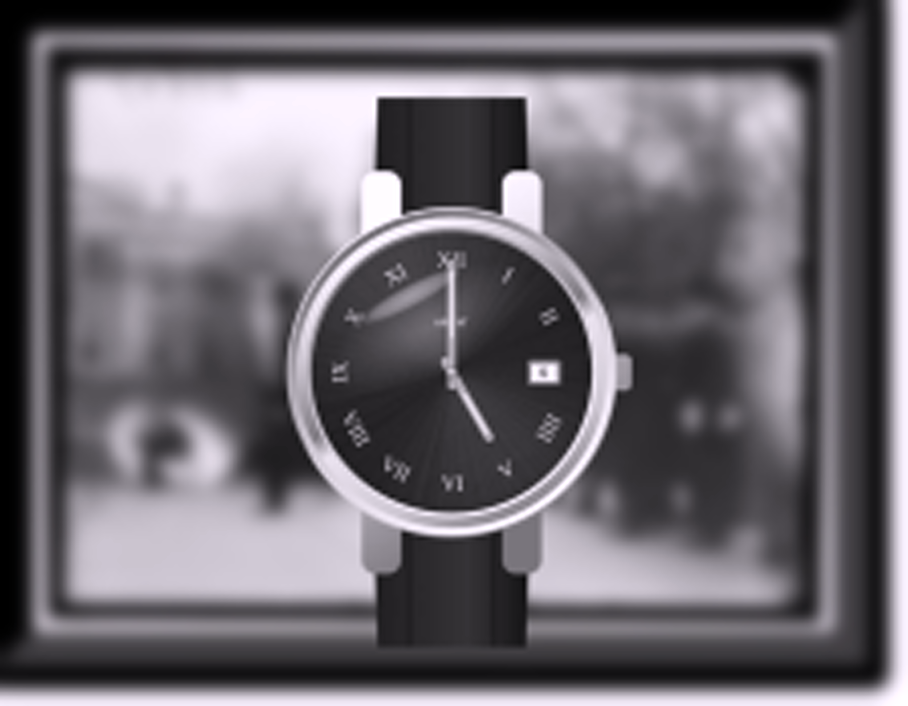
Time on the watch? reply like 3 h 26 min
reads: 5 h 00 min
